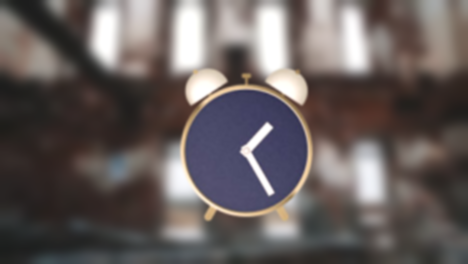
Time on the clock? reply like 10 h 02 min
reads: 1 h 25 min
